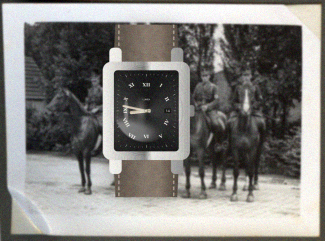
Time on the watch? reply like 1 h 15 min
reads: 8 h 47 min
